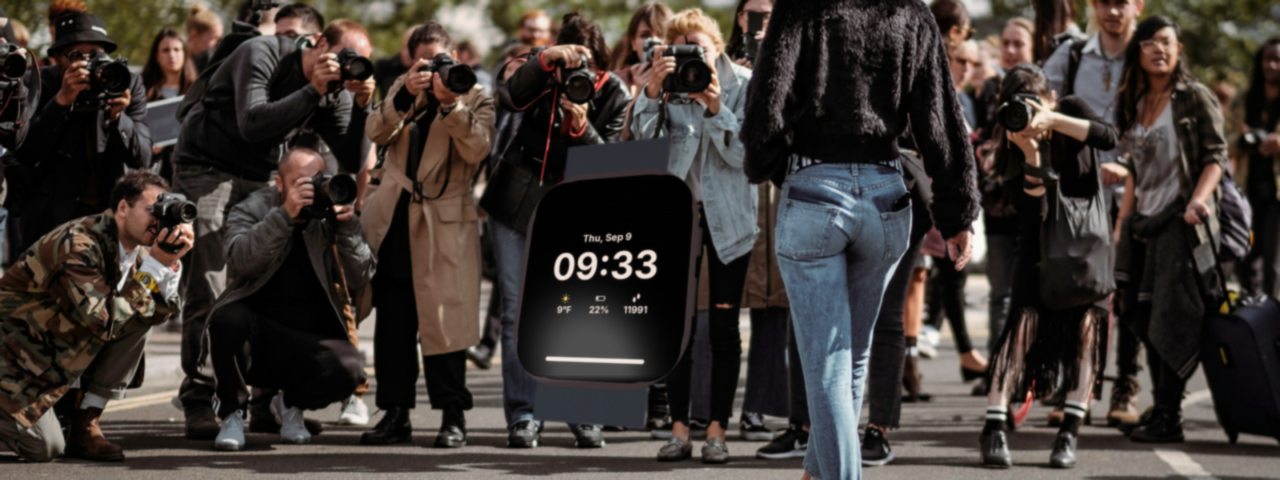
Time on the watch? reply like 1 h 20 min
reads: 9 h 33 min
